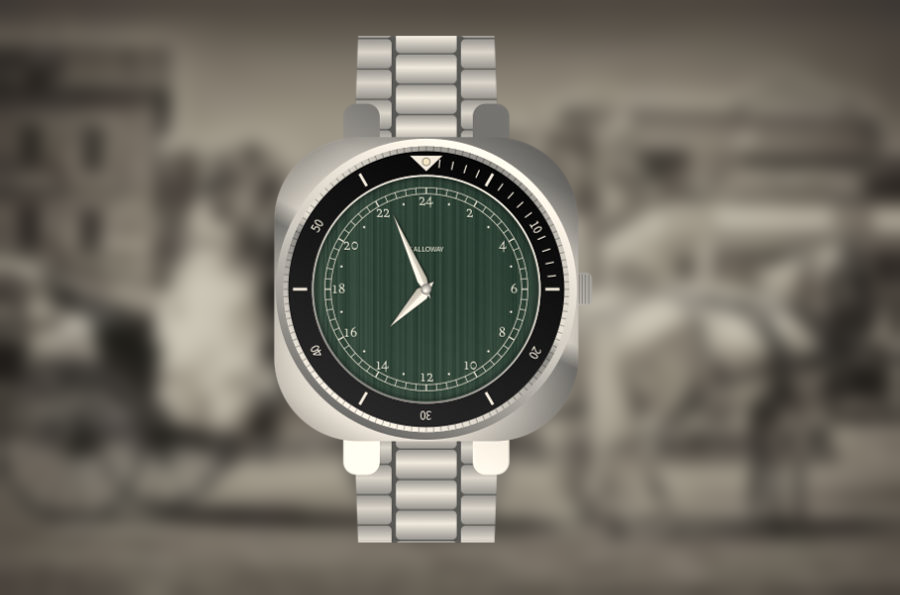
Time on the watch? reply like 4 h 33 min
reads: 14 h 56 min
